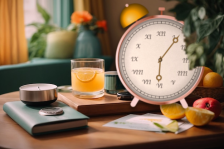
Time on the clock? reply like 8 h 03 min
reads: 6 h 06 min
